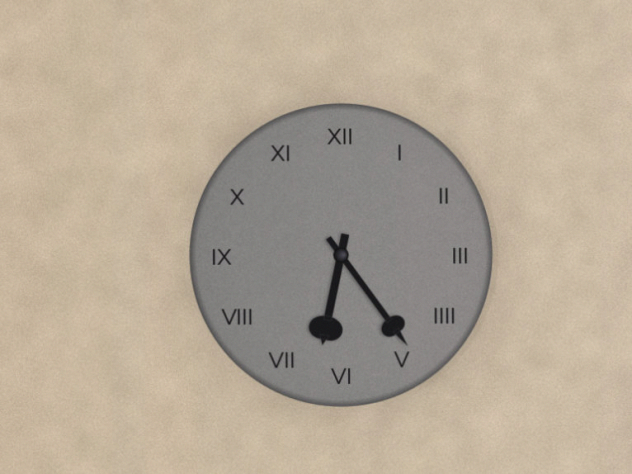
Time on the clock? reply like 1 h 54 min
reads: 6 h 24 min
